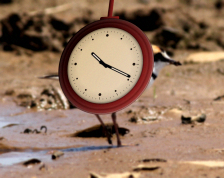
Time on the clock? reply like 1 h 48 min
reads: 10 h 19 min
